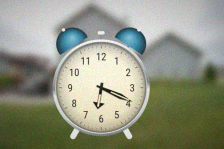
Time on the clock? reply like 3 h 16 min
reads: 6 h 19 min
